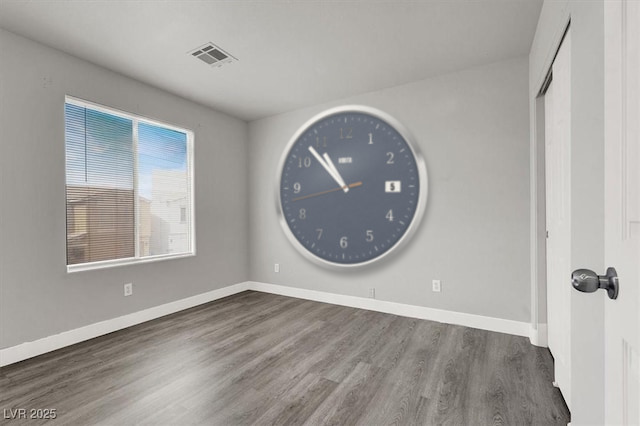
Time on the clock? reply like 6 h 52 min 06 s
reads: 10 h 52 min 43 s
